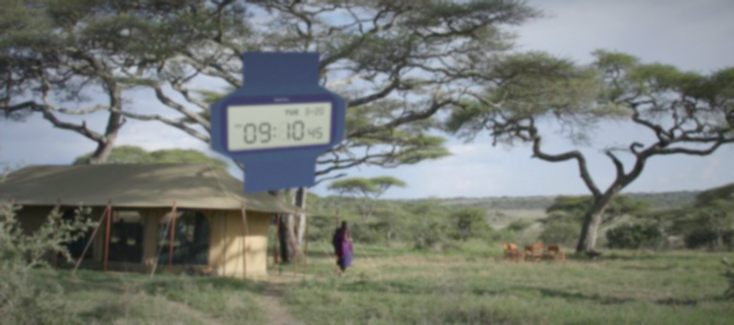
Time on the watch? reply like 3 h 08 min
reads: 9 h 10 min
